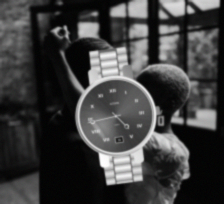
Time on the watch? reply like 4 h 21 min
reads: 4 h 44 min
